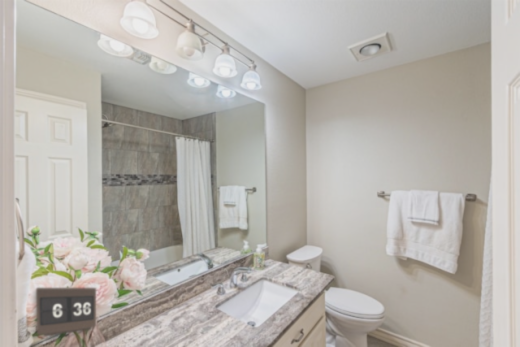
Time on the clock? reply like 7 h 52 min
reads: 6 h 36 min
